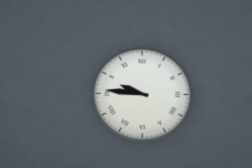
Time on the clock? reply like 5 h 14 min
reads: 9 h 46 min
